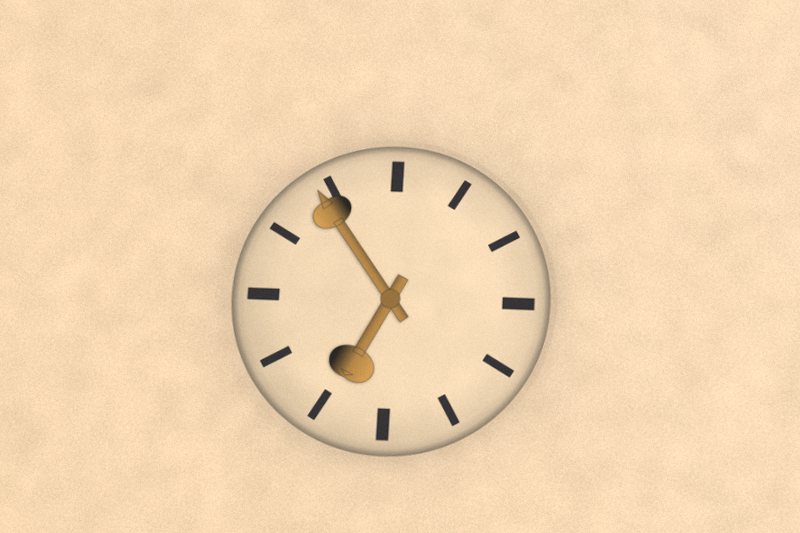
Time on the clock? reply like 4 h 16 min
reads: 6 h 54 min
